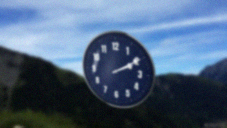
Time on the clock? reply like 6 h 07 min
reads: 2 h 10 min
